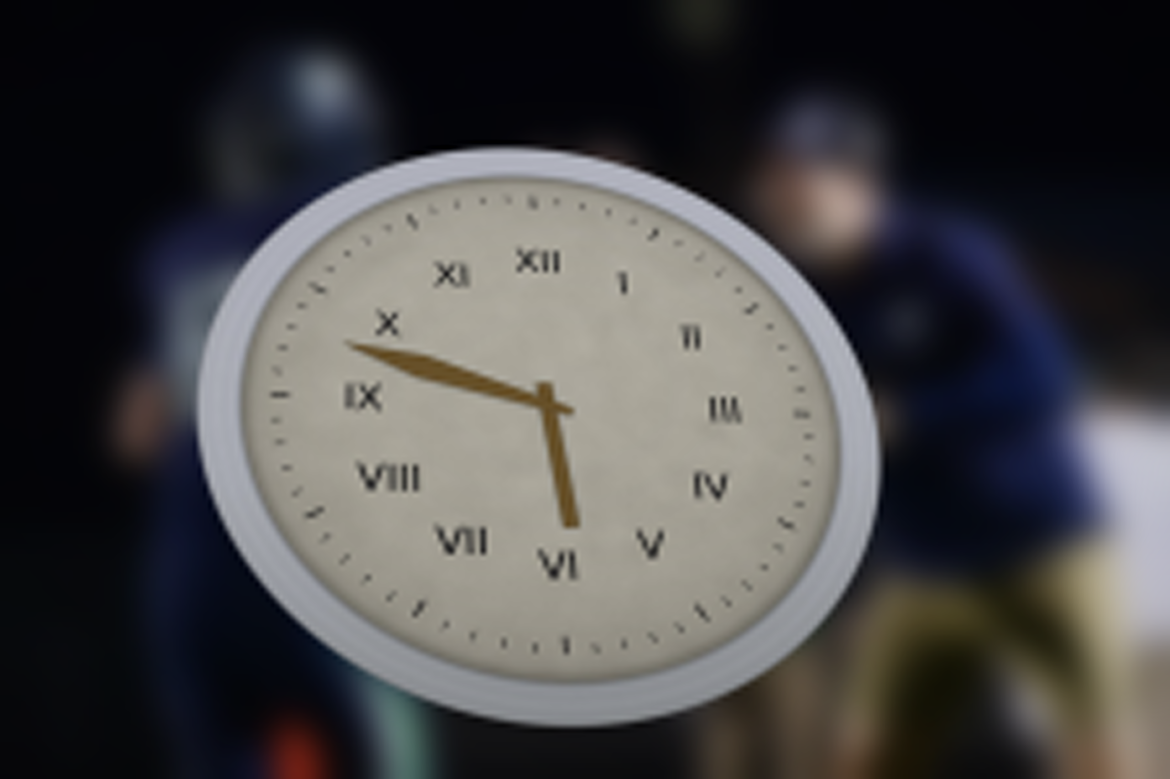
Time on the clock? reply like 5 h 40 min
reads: 5 h 48 min
